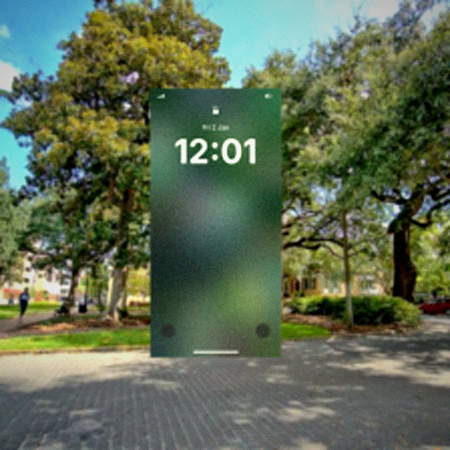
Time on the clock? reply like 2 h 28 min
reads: 12 h 01 min
